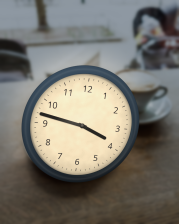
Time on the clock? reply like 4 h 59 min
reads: 3 h 47 min
